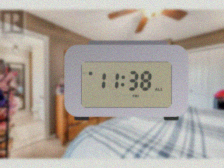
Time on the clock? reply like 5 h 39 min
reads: 11 h 38 min
